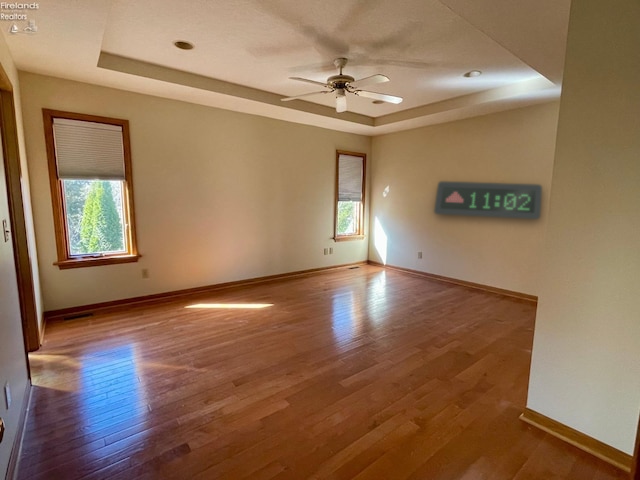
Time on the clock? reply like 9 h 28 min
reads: 11 h 02 min
